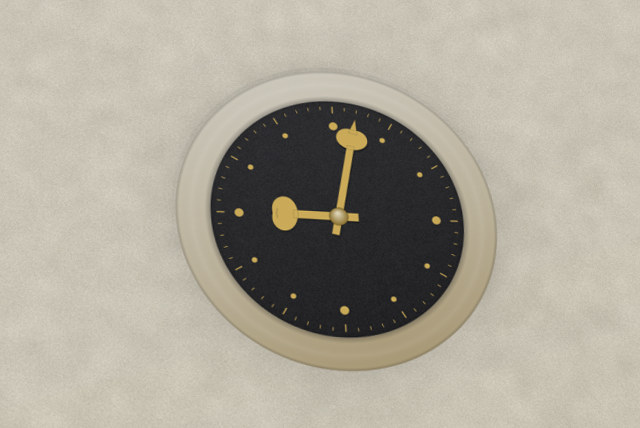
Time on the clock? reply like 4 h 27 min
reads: 9 h 02 min
